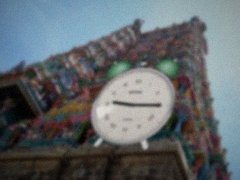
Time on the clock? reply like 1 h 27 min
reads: 9 h 15 min
